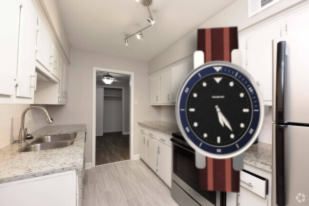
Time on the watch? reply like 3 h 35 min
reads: 5 h 24 min
